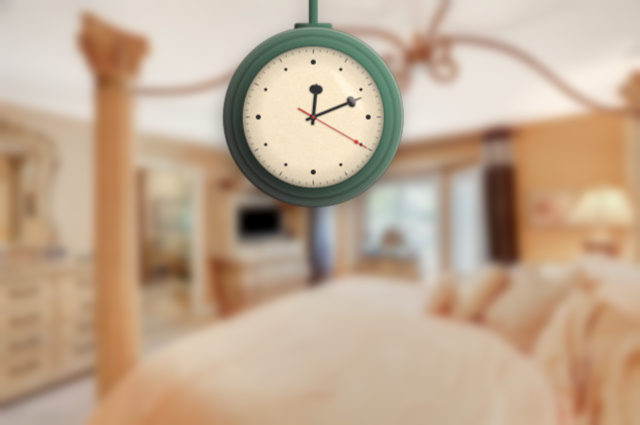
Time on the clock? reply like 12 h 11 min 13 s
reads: 12 h 11 min 20 s
